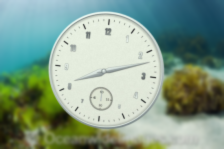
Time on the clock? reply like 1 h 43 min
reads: 8 h 12 min
